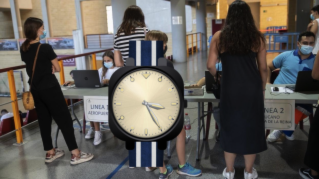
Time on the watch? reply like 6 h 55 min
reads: 3 h 25 min
